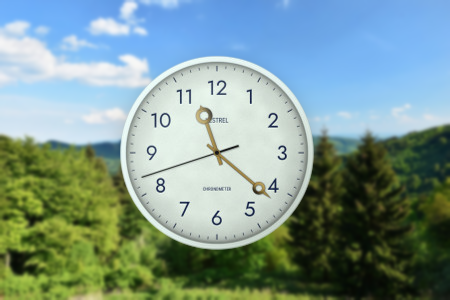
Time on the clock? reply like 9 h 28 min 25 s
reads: 11 h 21 min 42 s
